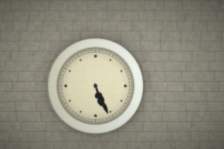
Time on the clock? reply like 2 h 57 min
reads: 5 h 26 min
